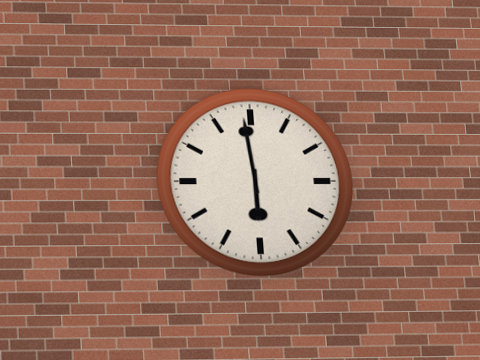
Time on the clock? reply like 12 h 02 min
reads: 5 h 59 min
